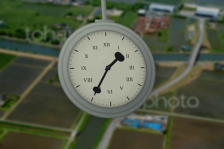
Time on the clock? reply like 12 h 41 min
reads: 1 h 35 min
